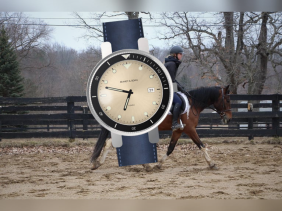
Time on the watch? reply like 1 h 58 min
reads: 6 h 48 min
